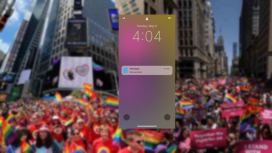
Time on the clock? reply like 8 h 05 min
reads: 4 h 04 min
